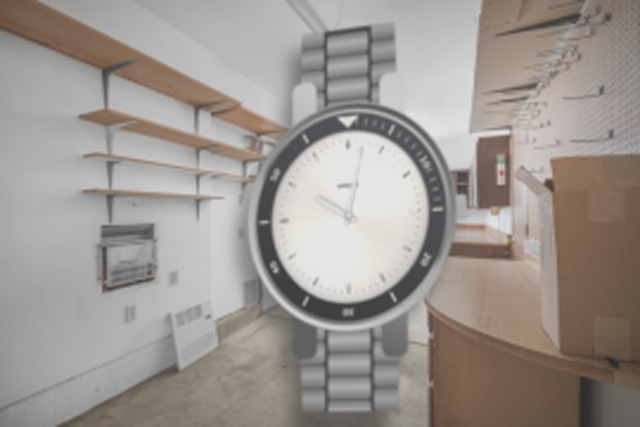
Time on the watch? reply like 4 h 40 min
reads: 10 h 02 min
